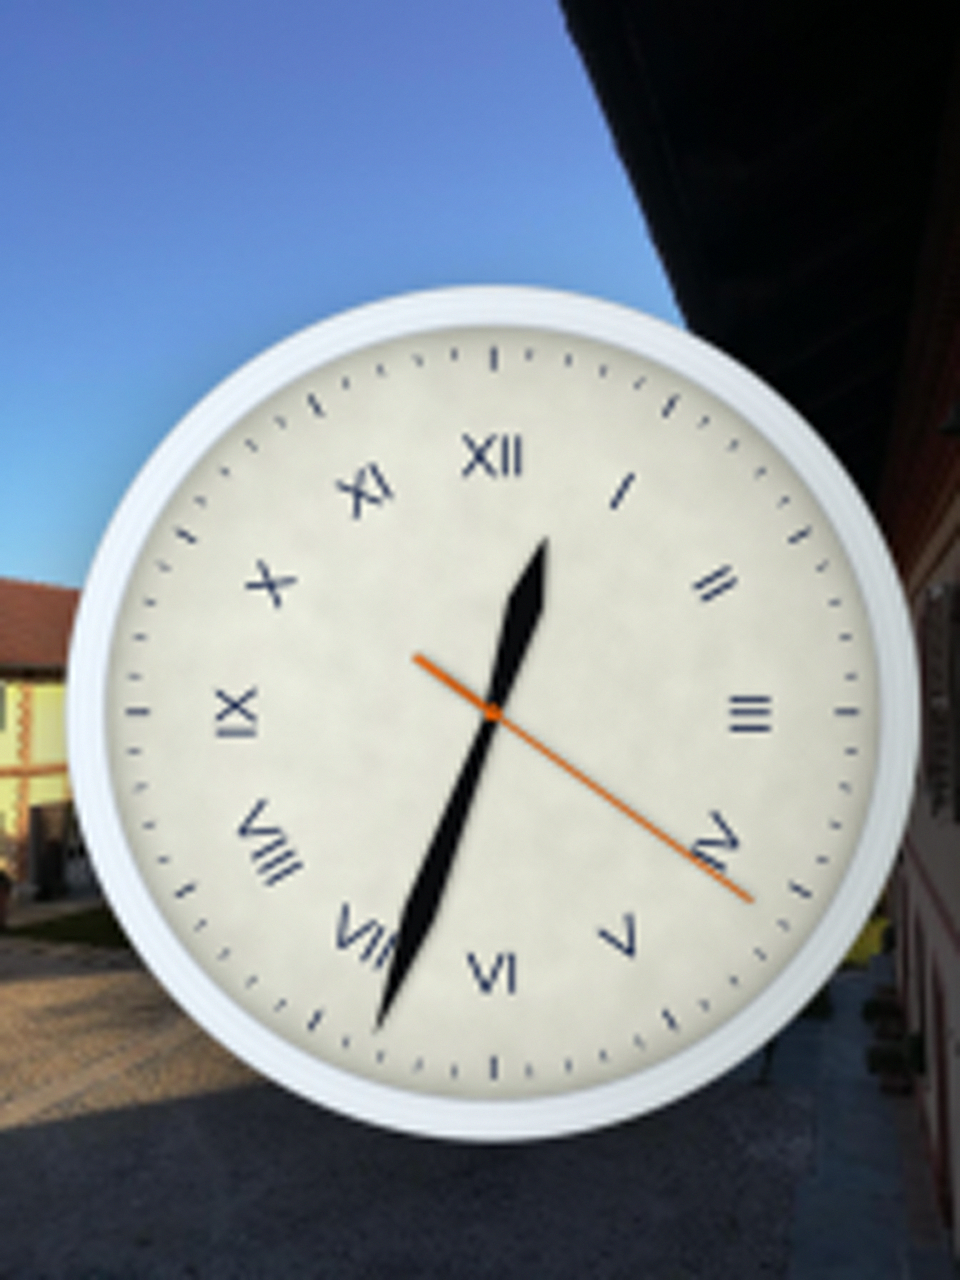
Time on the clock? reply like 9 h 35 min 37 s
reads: 12 h 33 min 21 s
